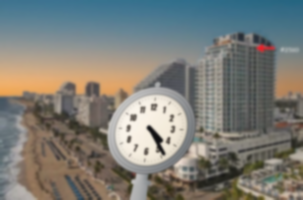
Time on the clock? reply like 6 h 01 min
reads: 4 h 24 min
